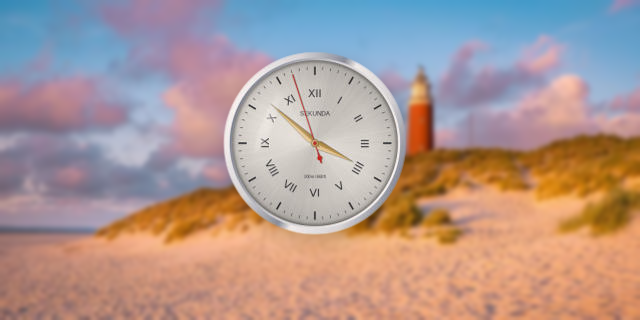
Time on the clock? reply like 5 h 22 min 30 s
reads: 3 h 51 min 57 s
